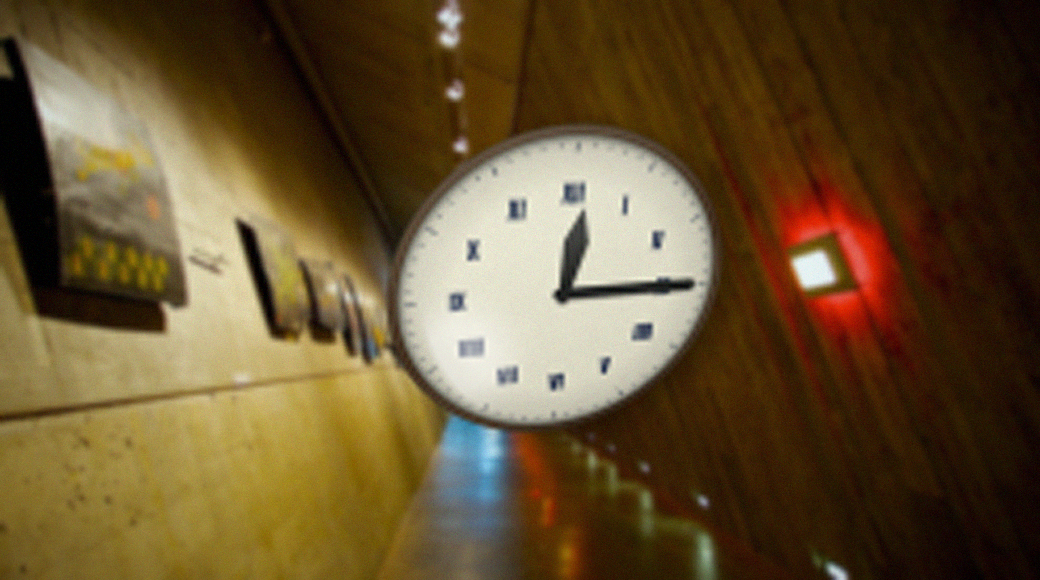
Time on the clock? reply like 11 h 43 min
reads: 12 h 15 min
